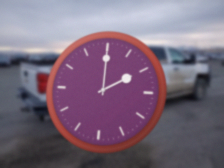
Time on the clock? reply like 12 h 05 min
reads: 2 h 00 min
